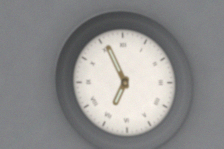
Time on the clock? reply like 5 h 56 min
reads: 6 h 56 min
